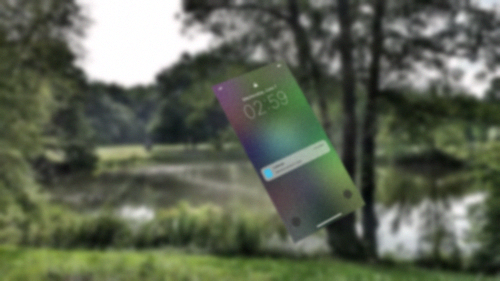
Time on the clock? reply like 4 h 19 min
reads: 2 h 59 min
